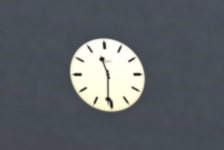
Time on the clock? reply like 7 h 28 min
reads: 11 h 31 min
